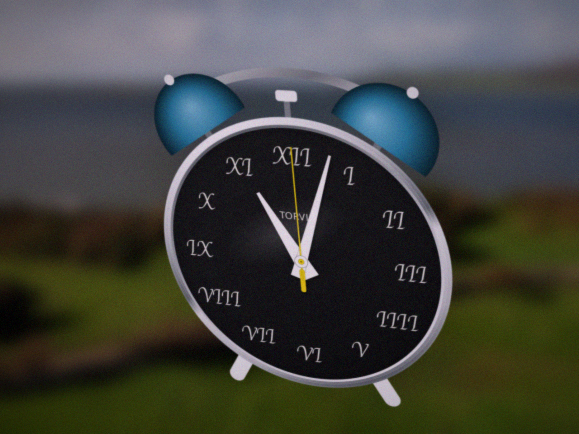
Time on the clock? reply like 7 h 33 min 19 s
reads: 11 h 03 min 00 s
